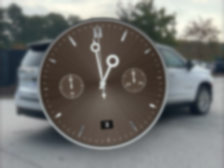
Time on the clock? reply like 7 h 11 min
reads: 12 h 59 min
